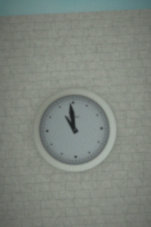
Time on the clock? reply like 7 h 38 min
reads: 10 h 59 min
